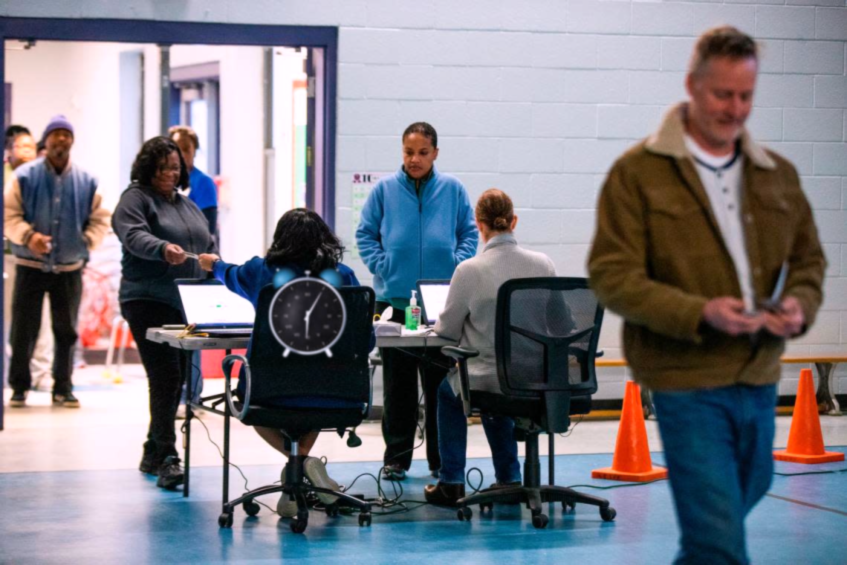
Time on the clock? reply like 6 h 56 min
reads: 6 h 05 min
